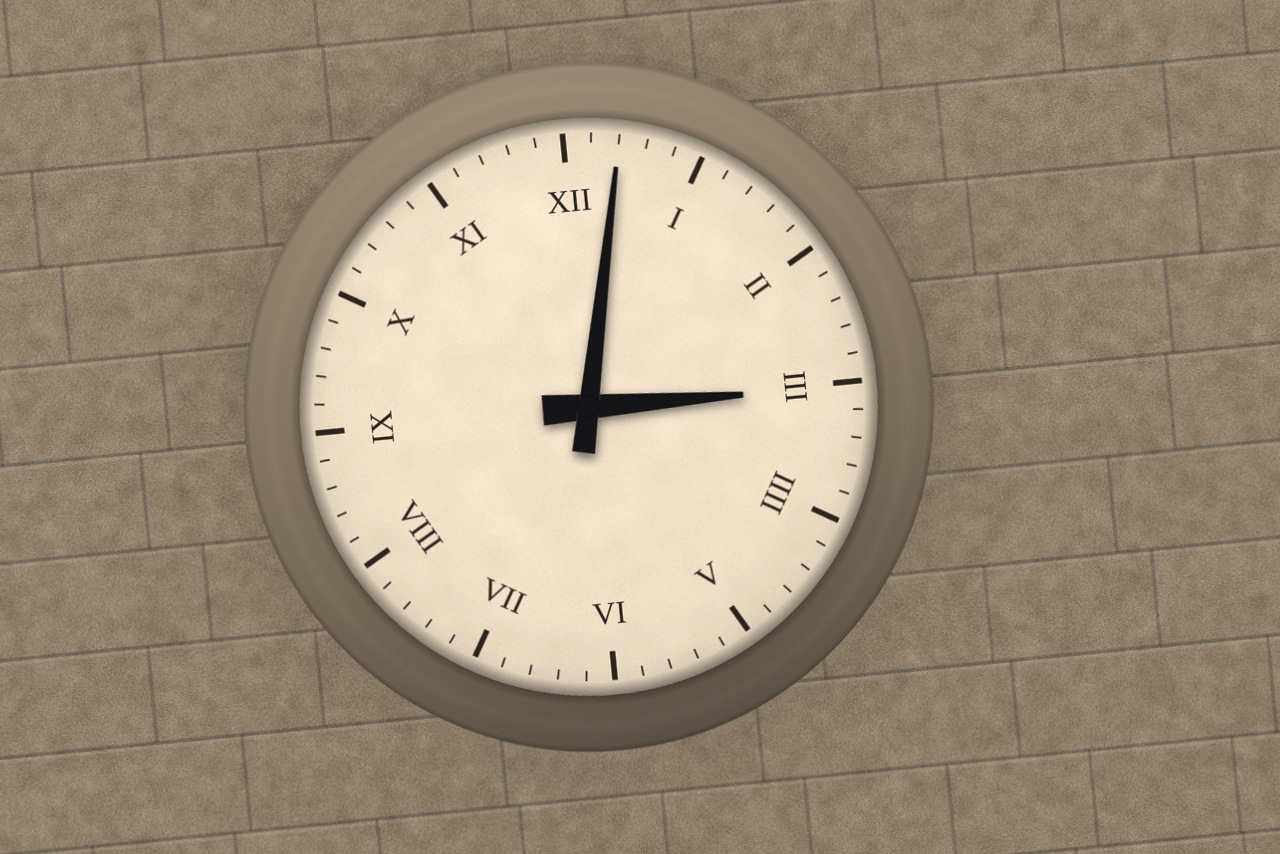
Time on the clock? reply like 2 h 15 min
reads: 3 h 02 min
